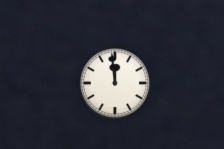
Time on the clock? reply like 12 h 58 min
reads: 11 h 59 min
